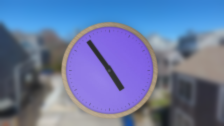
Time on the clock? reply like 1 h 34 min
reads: 4 h 54 min
